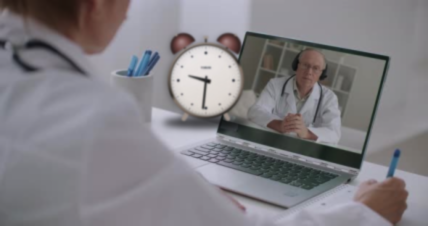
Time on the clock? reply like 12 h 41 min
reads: 9 h 31 min
